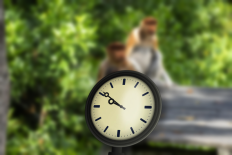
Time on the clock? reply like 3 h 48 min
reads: 9 h 51 min
